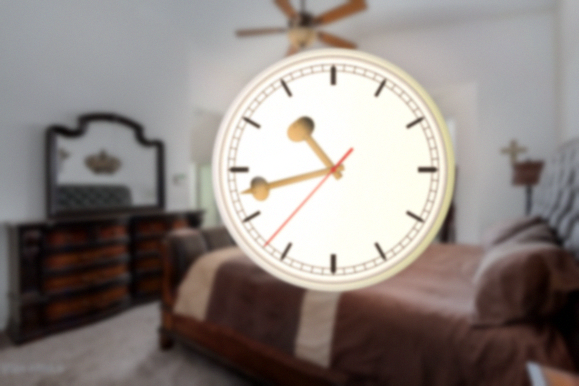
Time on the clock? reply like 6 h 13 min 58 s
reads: 10 h 42 min 37 s
